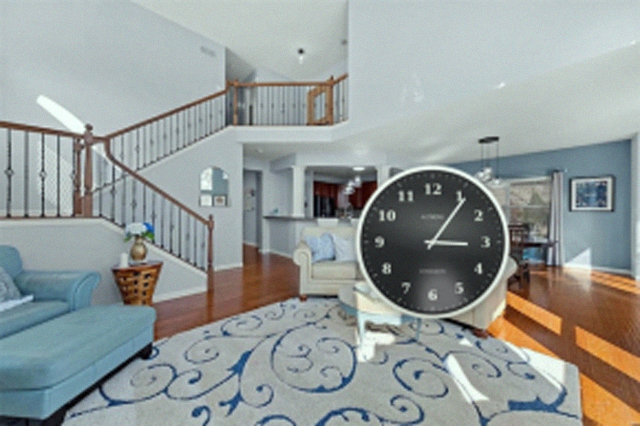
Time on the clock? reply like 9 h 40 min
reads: 3 h 06 min
